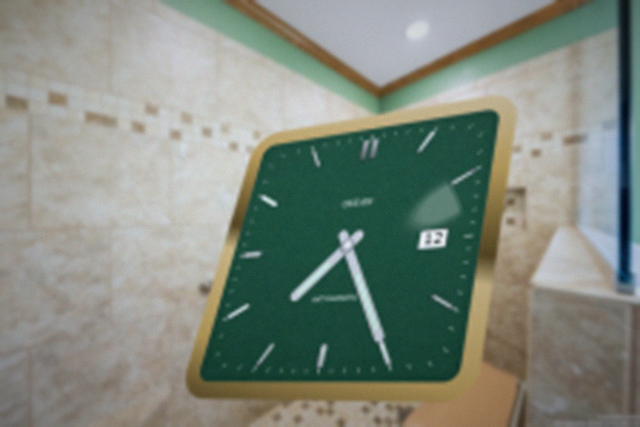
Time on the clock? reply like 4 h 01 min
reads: 7 h 25 min
